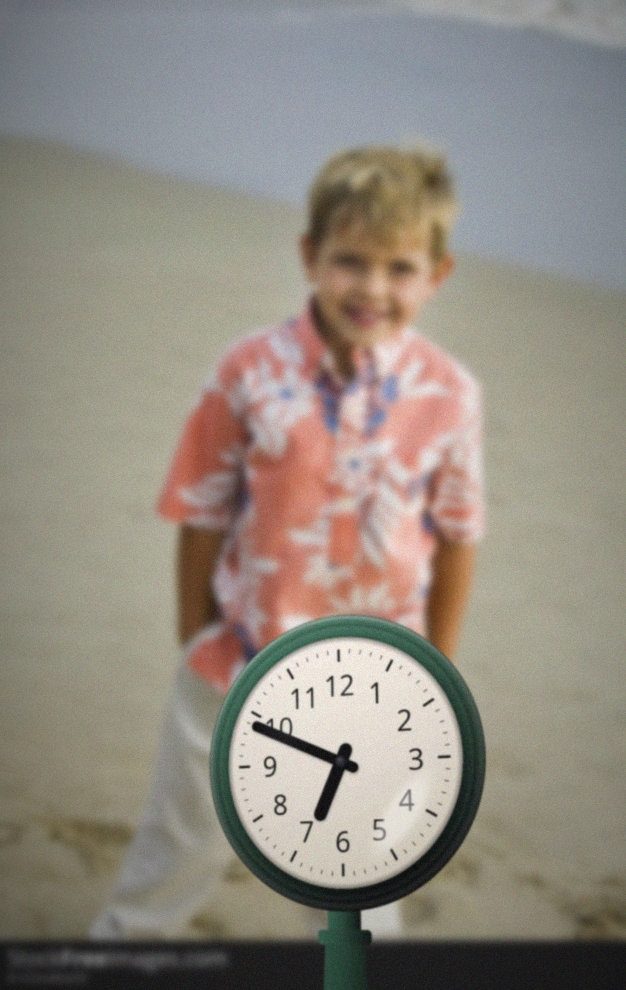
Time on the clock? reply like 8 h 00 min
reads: 6 h 49 min
